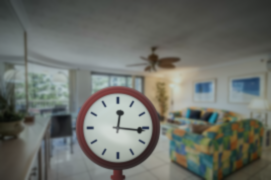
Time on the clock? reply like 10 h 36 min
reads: 12 h 16 min
